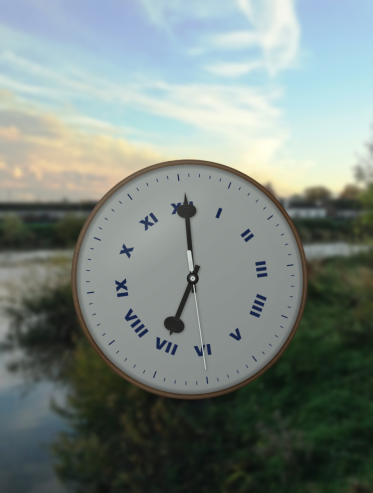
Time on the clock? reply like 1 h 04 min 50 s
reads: 7 h 00 min 30 s
